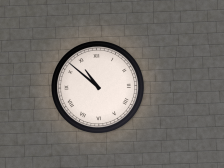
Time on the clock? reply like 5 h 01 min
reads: 10 h 52 min
